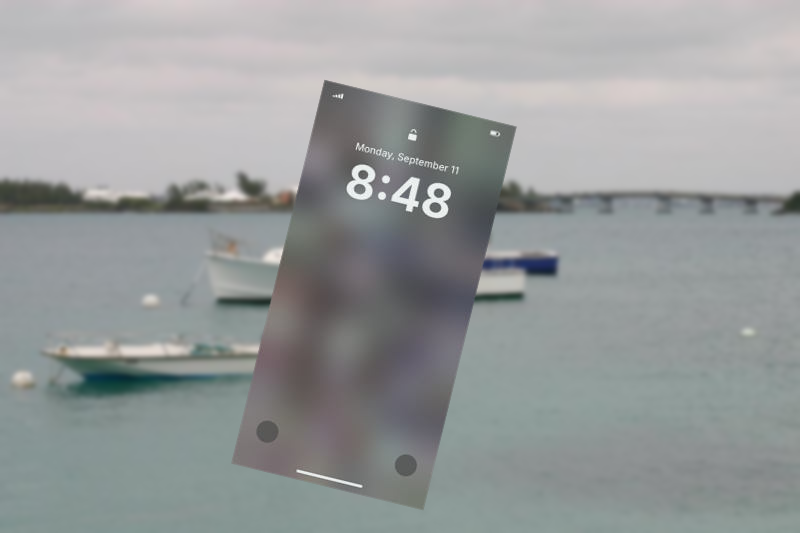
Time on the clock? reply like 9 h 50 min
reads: 8 h 48 min
